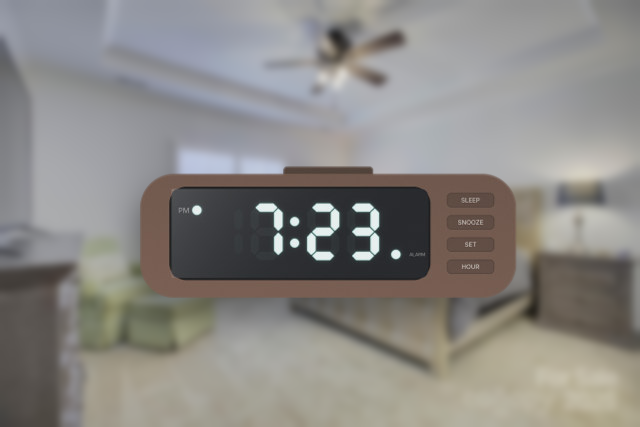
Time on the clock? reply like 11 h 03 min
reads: 7 h 23 min
